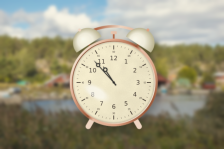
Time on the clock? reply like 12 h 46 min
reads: 10 h 53 min
